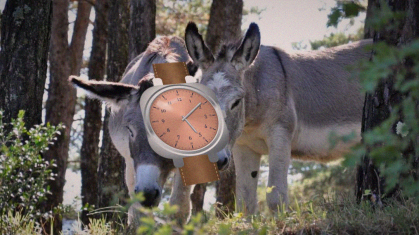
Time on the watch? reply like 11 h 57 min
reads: 5 h 09 min
